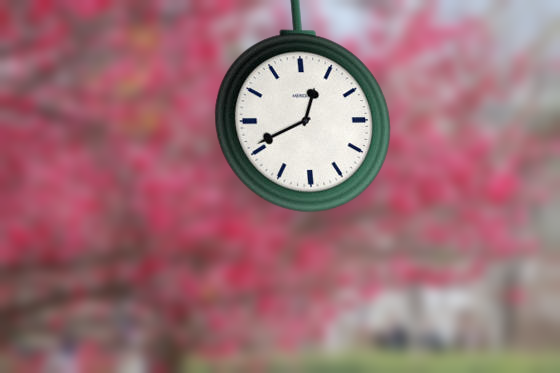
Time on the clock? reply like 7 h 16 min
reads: 12 h 41 min
